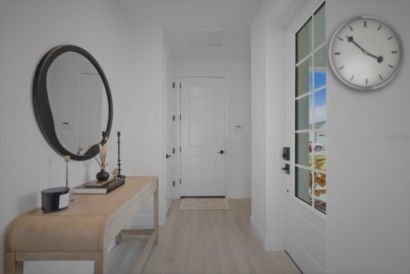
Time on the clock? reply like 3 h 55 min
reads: 3 h 52 min
